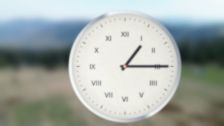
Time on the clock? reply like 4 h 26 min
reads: 1 h 15 min
